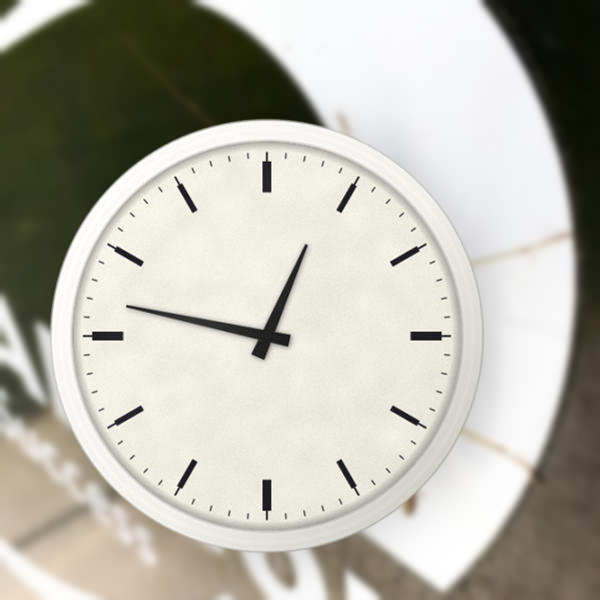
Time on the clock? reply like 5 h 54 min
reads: 12 h 47 min
